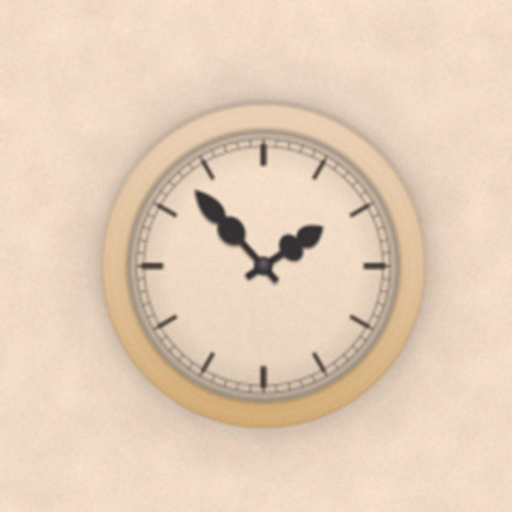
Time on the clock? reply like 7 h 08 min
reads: 1 h 53 min
